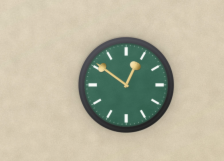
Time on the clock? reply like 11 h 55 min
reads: 12 h 51 min
